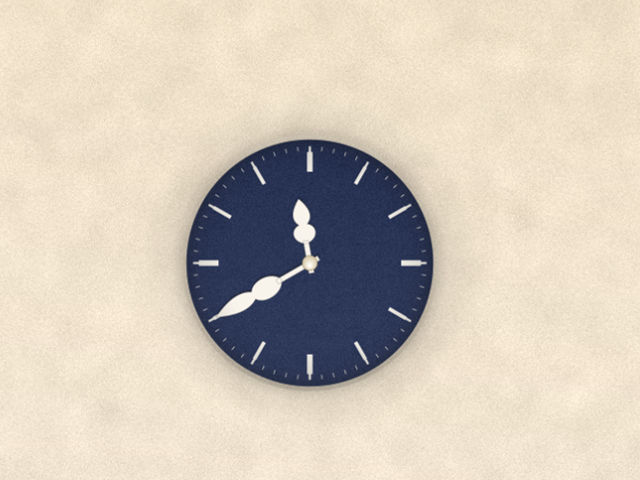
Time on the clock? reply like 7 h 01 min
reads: 11 h 40 min
